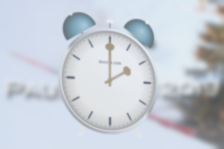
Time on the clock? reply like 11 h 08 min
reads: 2 h 00 min
